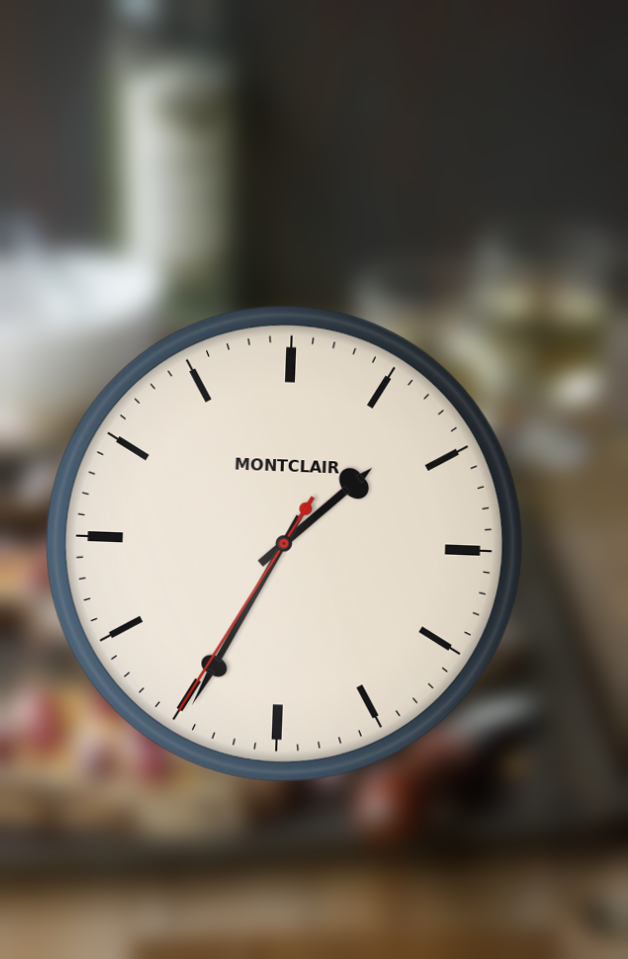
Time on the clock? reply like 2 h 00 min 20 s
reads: 1 h 34 min 35 s
